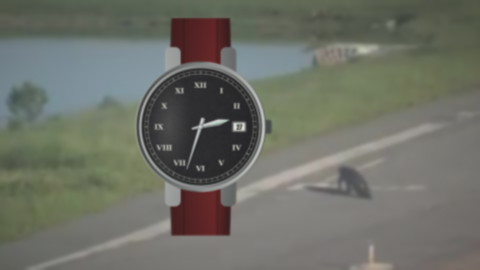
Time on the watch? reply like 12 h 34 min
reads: 2 h 33 min
